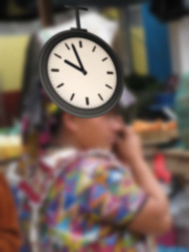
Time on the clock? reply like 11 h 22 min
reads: 9 h 57 min
